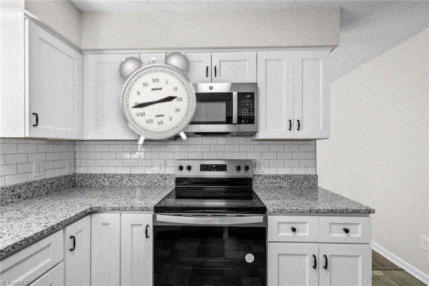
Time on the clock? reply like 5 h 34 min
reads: 2 h 44 min
